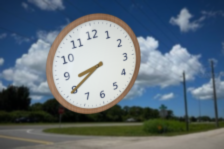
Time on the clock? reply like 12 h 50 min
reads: 8 h 40 min
